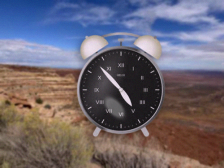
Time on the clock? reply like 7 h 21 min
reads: 4 h 53 min
